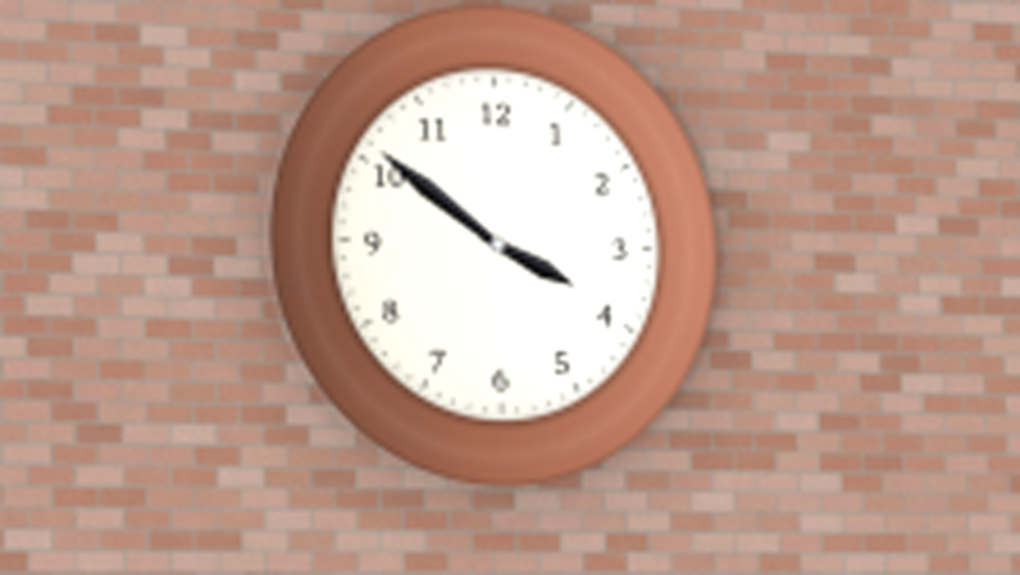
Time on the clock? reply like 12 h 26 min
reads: 3 h 51 min
